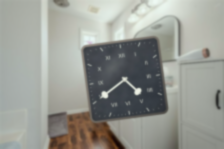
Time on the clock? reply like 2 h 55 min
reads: 4 h 40 min
